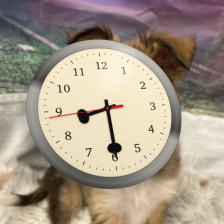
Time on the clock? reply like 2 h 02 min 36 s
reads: 8 h 29 min 44 s
